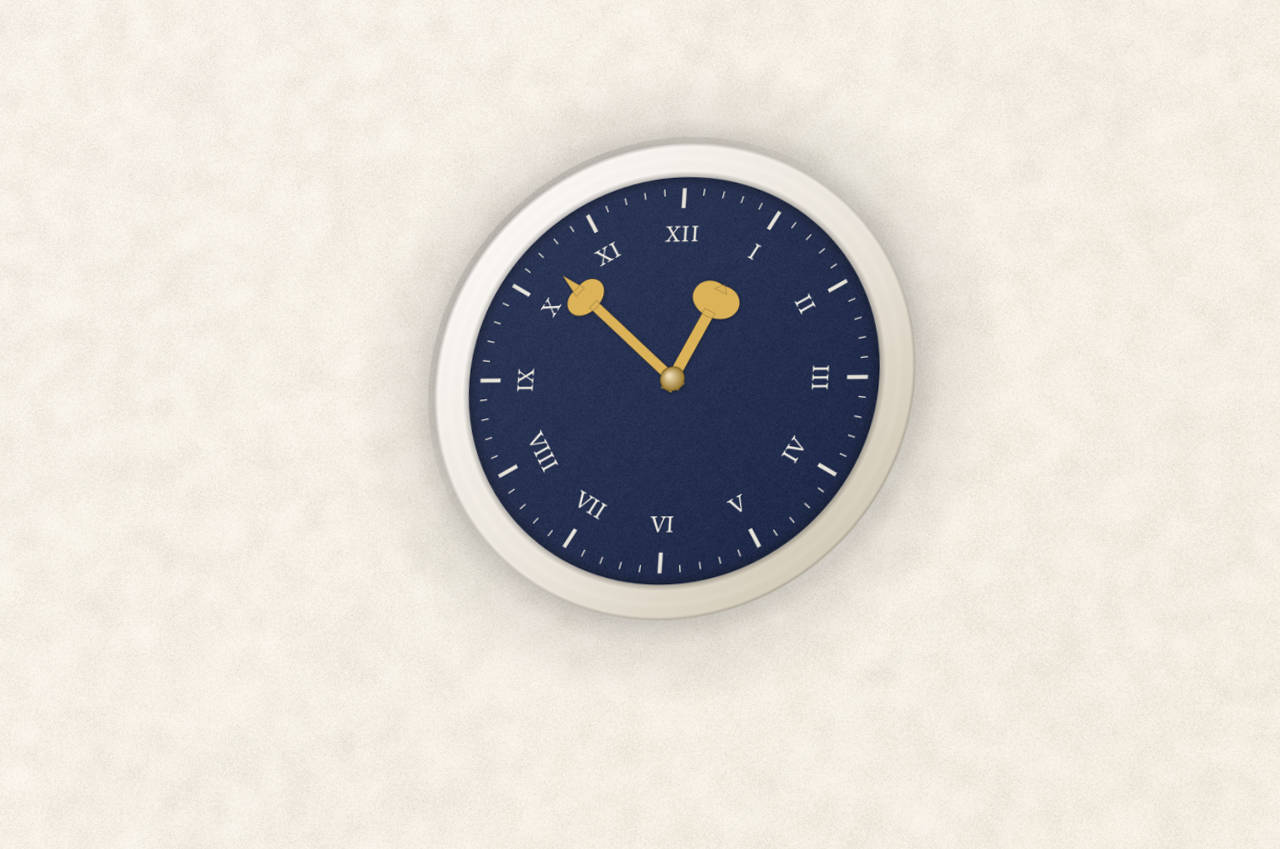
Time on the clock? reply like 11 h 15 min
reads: 12 h 52 min
